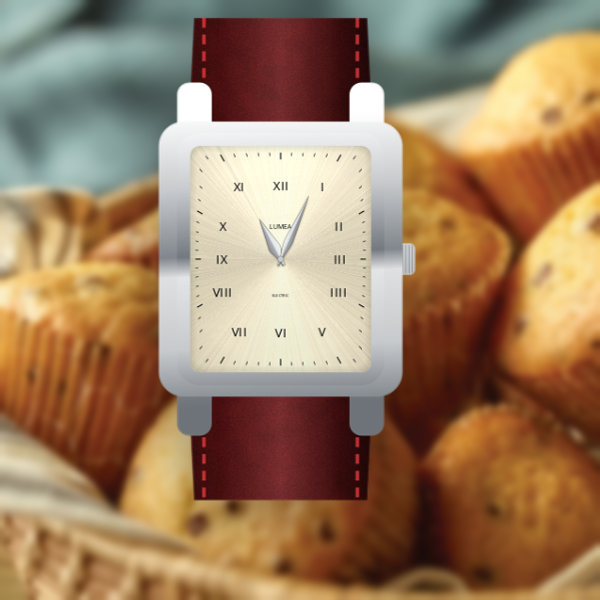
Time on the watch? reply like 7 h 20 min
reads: 11 h 04 min
